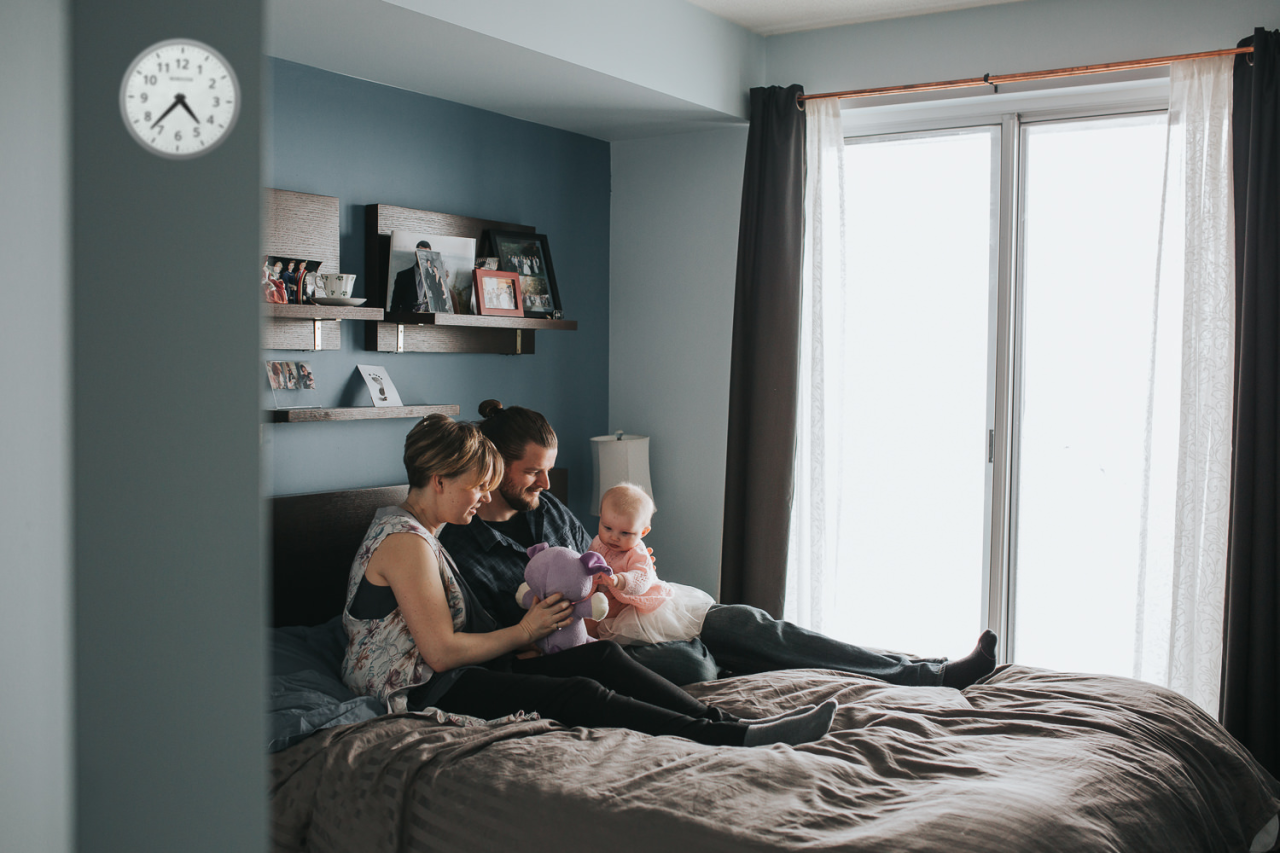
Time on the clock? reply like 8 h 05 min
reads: 4 h 37 min
